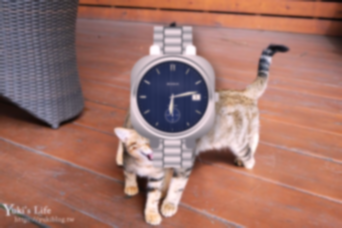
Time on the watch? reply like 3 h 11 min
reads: 6 h 13 min
